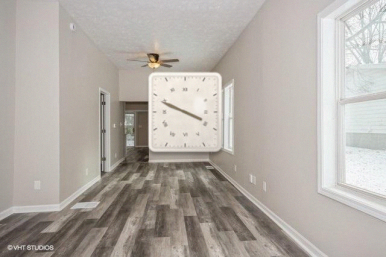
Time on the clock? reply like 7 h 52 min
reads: 3 h 49 min
